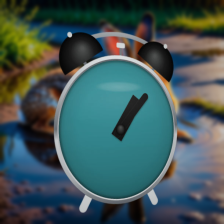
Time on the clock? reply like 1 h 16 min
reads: 1 h 07 min
